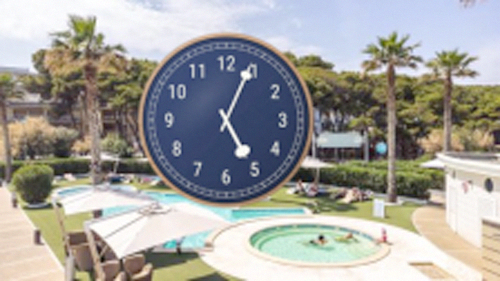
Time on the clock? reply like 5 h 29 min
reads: 5 h 04 min
